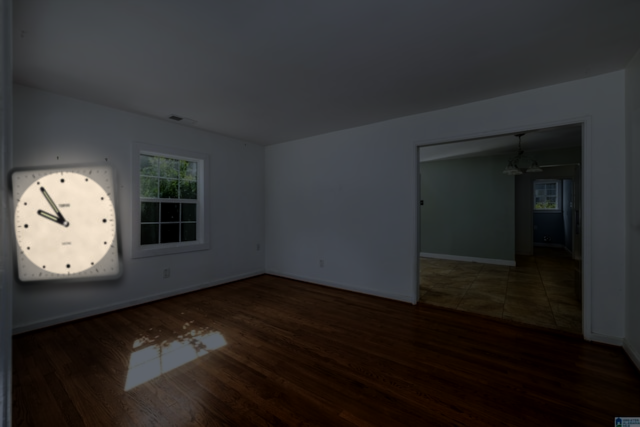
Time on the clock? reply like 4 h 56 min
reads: 9 h 55 min
